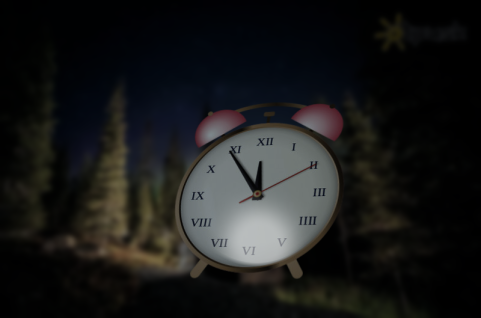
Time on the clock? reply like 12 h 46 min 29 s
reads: 11 h 54 min 10 s
